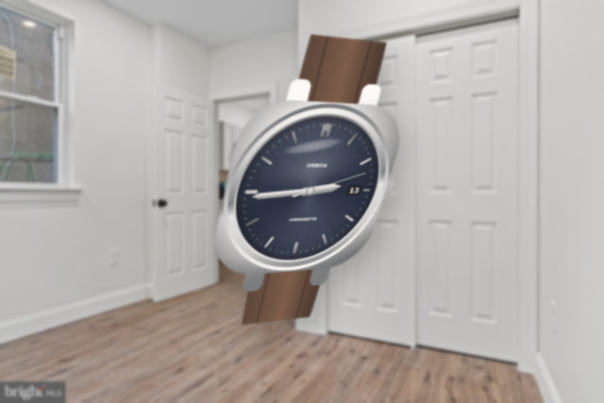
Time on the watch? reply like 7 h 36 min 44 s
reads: 2 h 44 min 12 s
